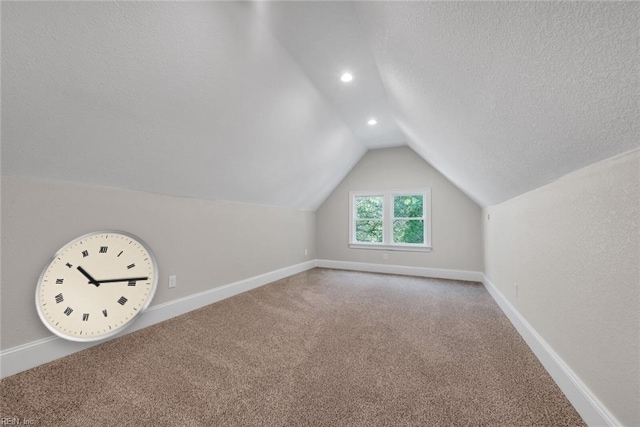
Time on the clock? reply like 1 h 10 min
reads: 10 h 14 min
